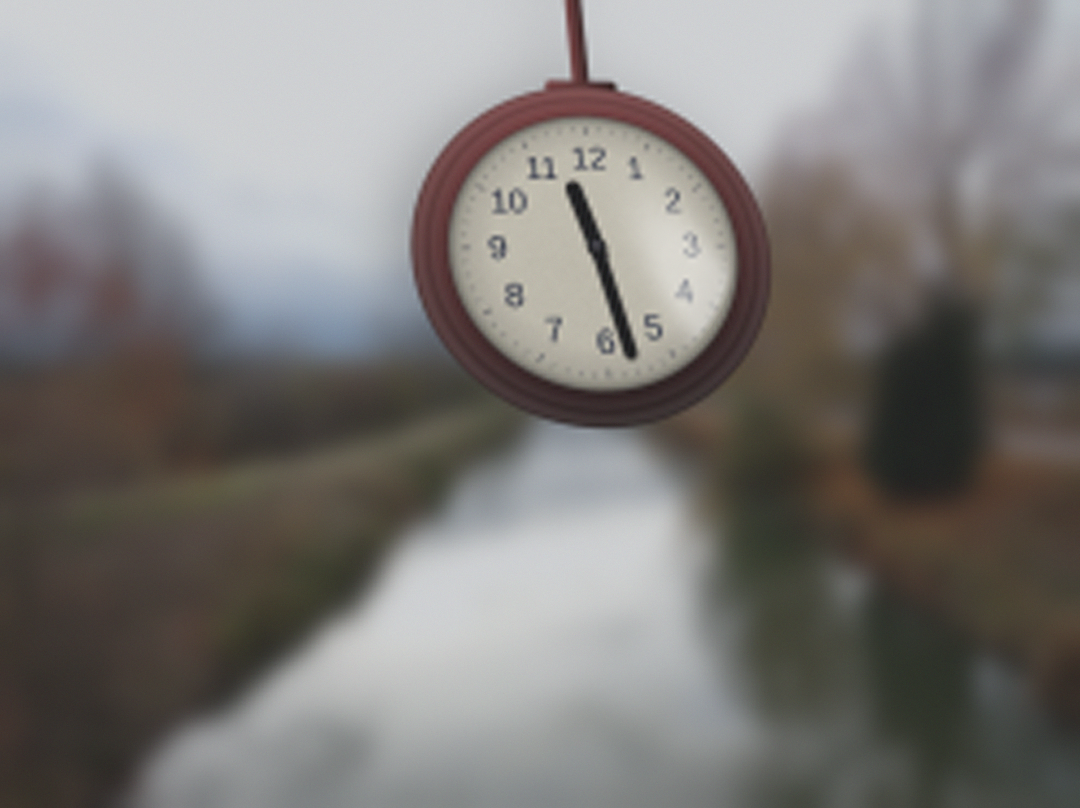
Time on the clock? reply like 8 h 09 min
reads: 11 h 28 min
